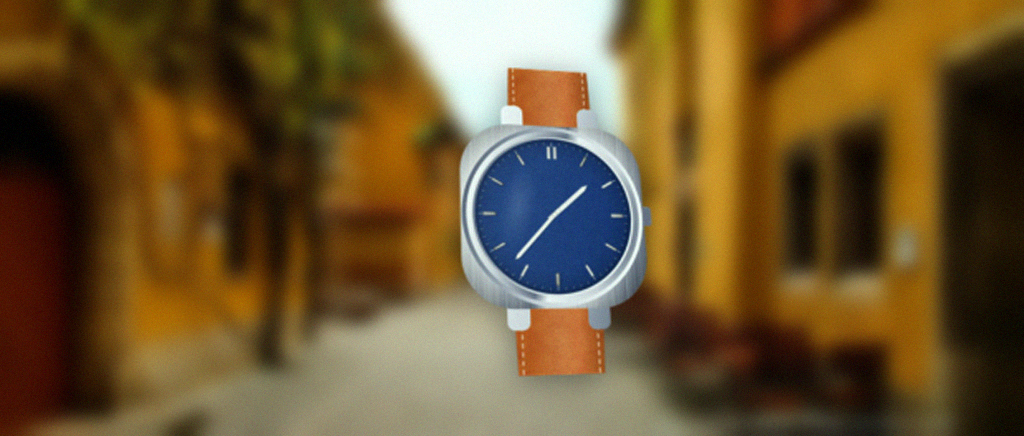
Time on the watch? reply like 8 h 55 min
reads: 1 h 37 min
